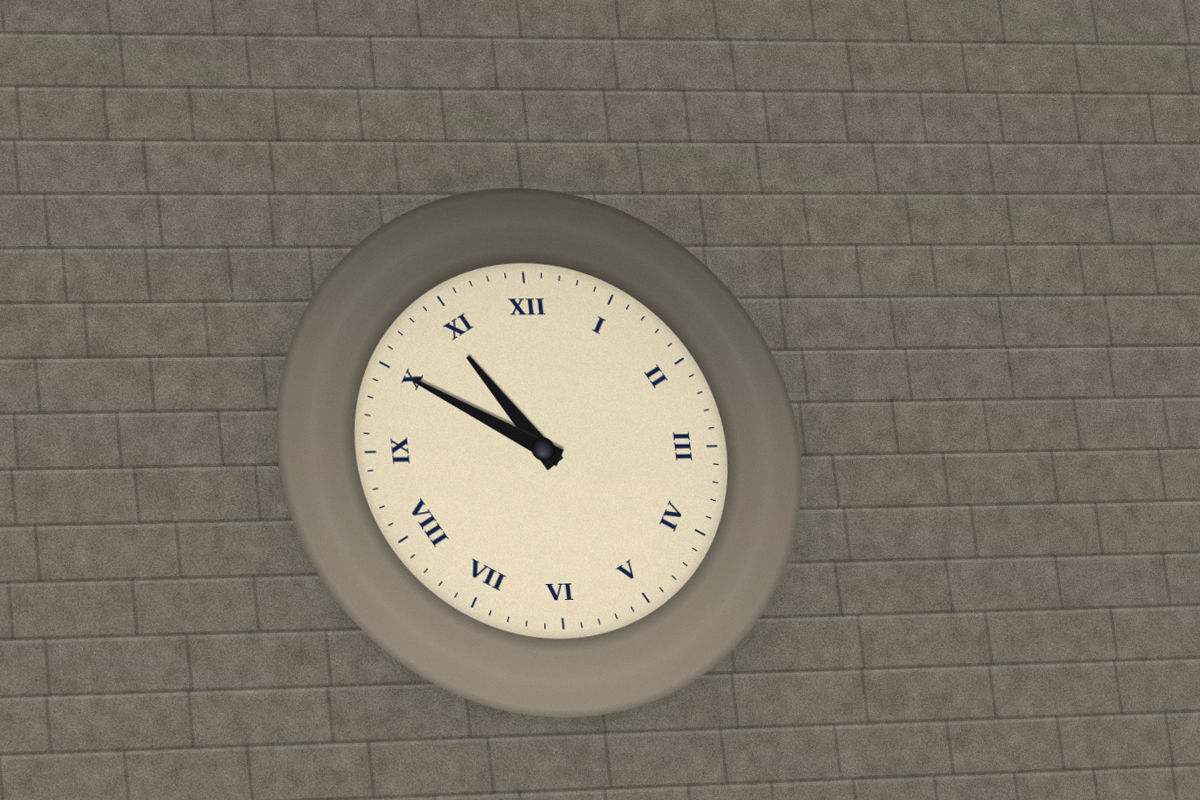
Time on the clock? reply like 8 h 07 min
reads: 10 h 50 min
